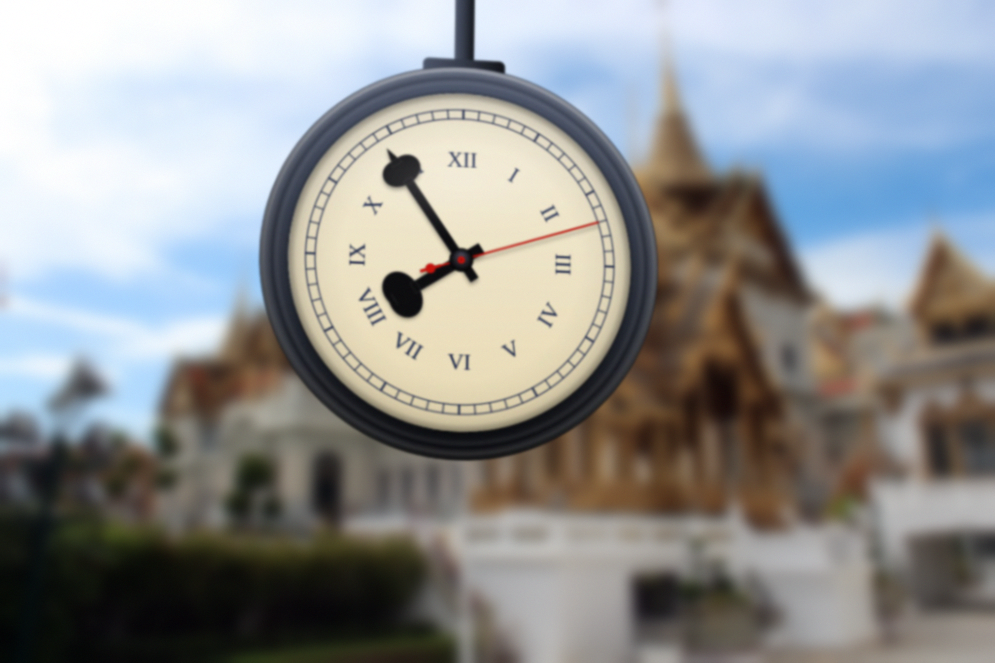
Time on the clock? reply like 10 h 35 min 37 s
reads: 7 h 54 min 12 s
